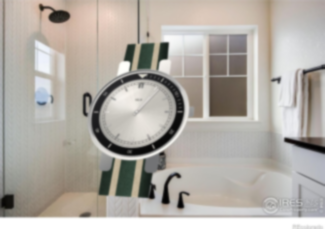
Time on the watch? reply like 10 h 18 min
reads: 1 h 06 min
